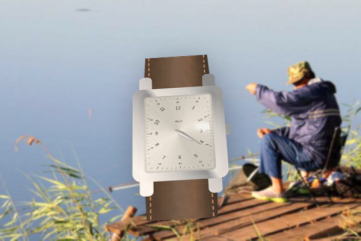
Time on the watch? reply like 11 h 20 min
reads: 4 h 21 min
